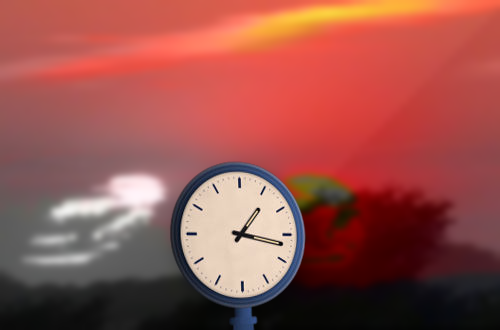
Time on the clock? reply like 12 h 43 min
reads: 1 h 17 min
